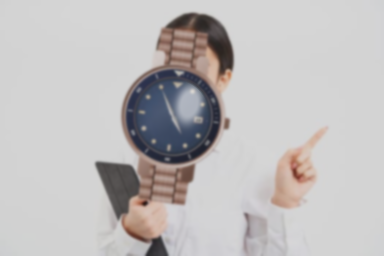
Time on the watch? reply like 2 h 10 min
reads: 4 h 55 min
